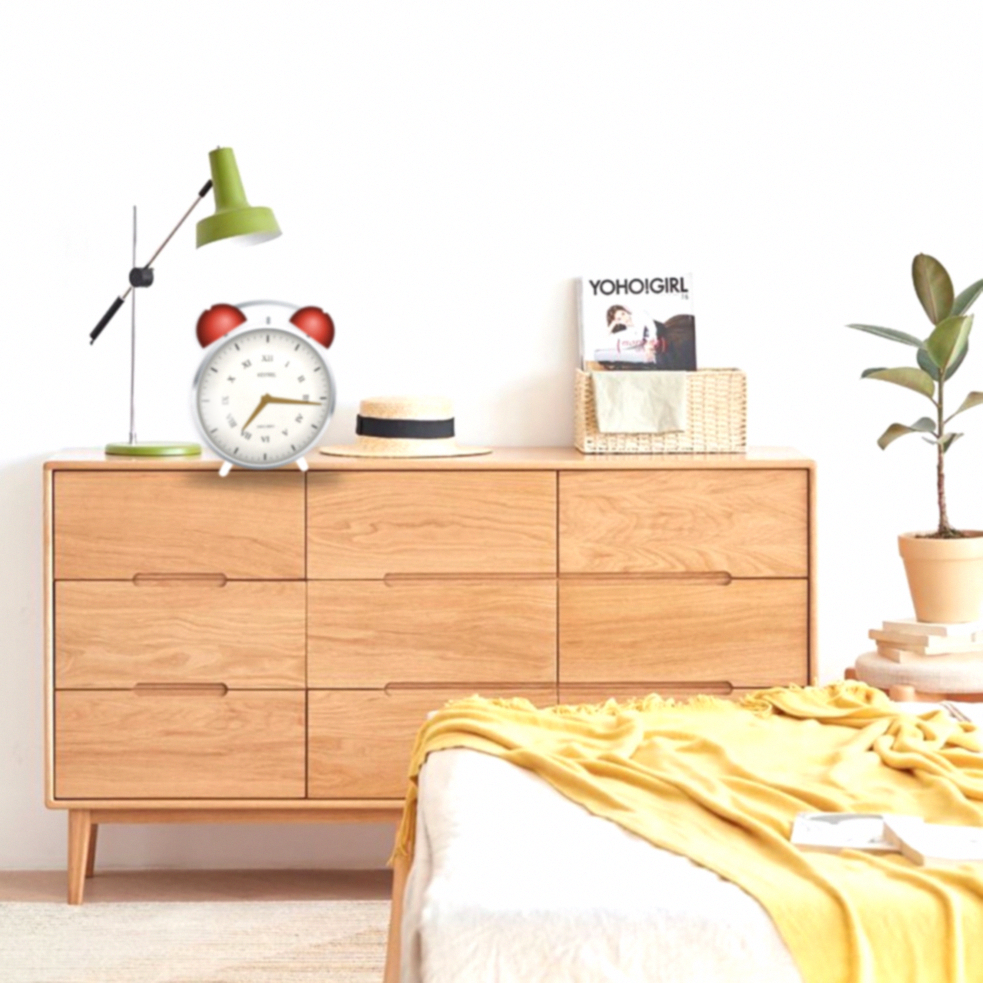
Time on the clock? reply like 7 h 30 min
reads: 7 h 16 min
